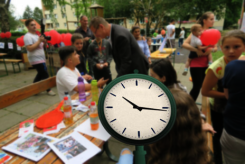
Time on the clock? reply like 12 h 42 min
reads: 10 h 16 min
